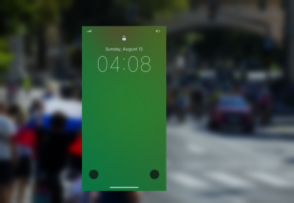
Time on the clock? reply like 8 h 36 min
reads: 4 h 08 min
